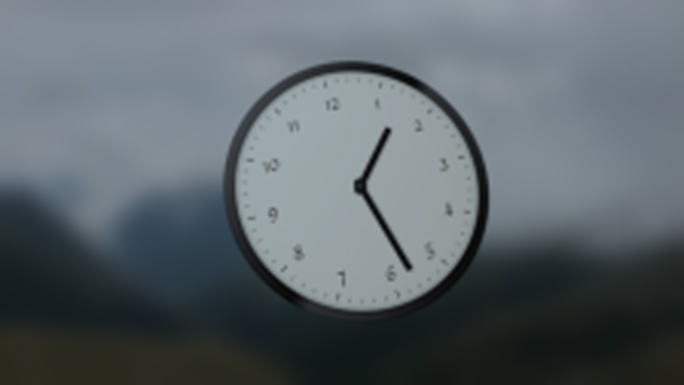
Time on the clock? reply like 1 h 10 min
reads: 1 h 28 min
